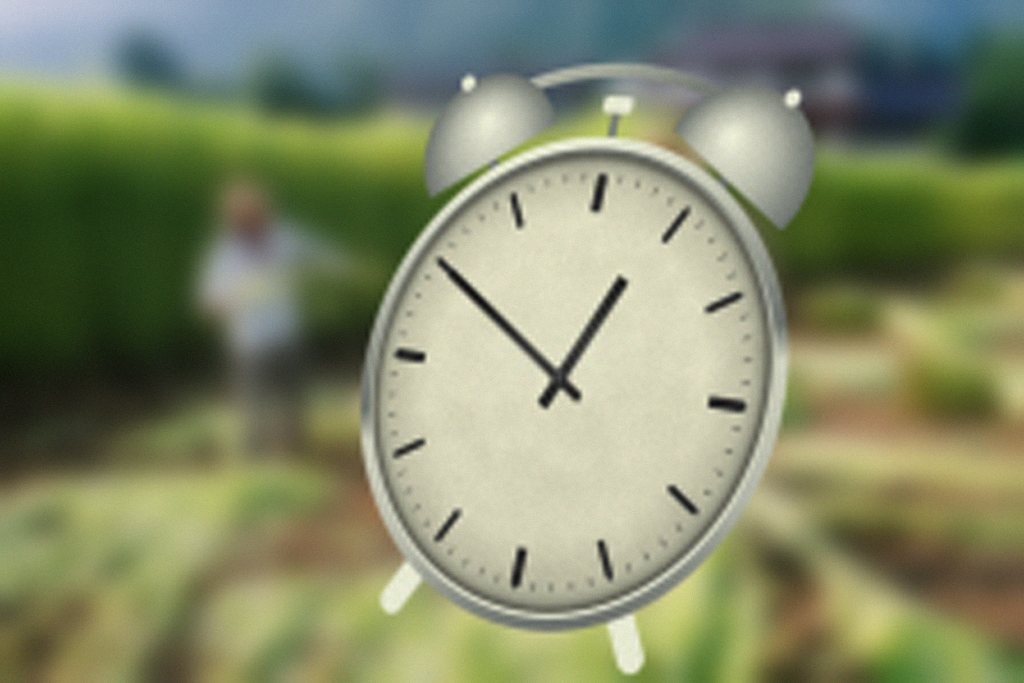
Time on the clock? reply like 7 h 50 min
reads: 12 h 50 min
